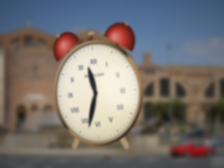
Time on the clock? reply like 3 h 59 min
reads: 11 h 33 min
